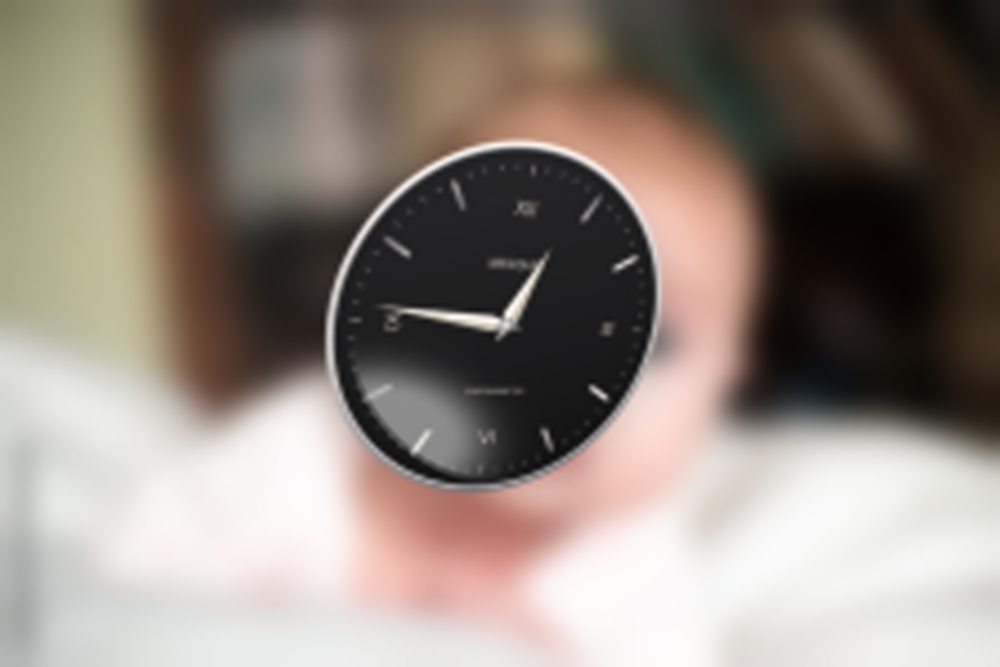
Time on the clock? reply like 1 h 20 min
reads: 12 h 46 min
